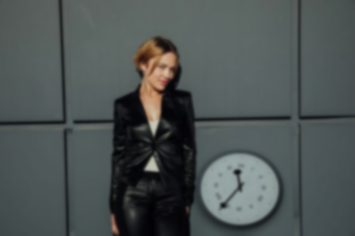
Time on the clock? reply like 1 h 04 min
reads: 11 h 36 min
